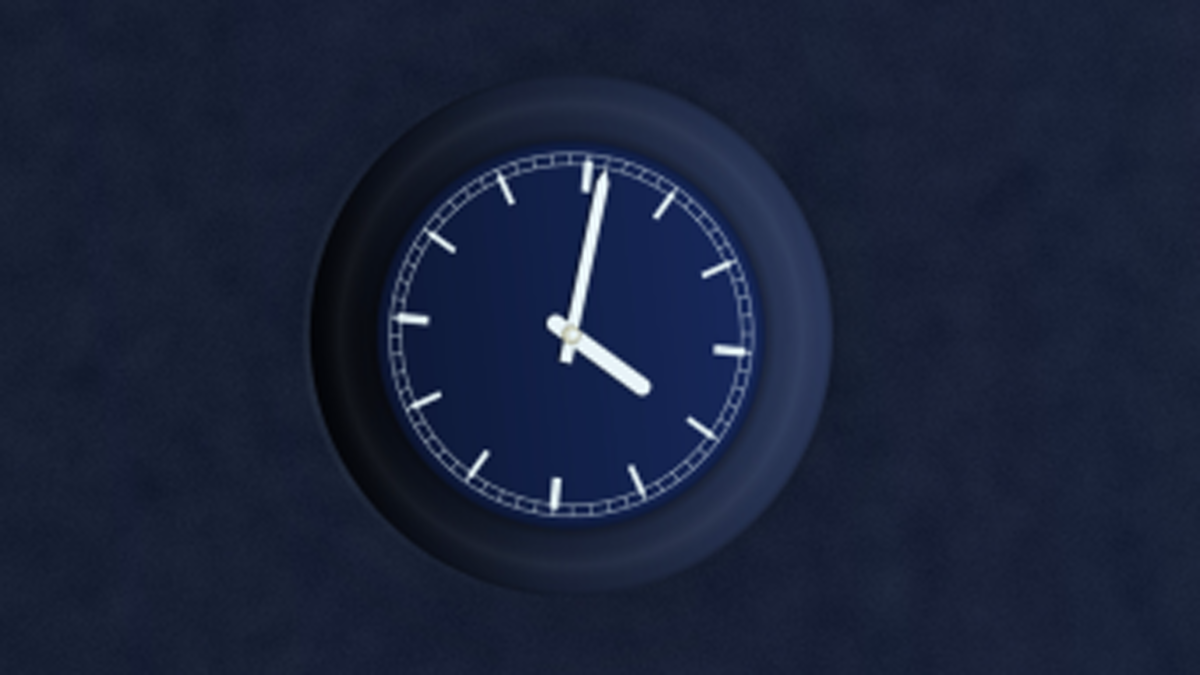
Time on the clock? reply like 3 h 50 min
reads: 4 h 01 min
